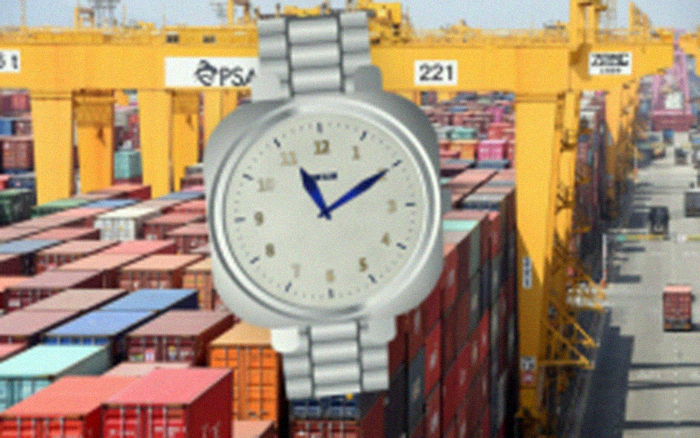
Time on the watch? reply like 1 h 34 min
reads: 11 h 10 min
